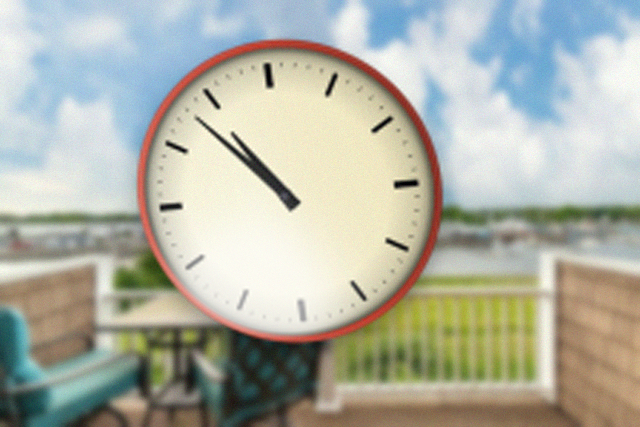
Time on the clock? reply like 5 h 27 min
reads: 10 h 53 min
